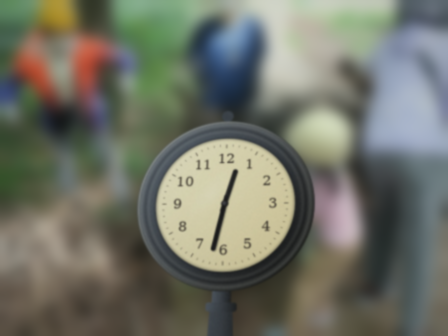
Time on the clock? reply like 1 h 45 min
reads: 12 h 32 min
